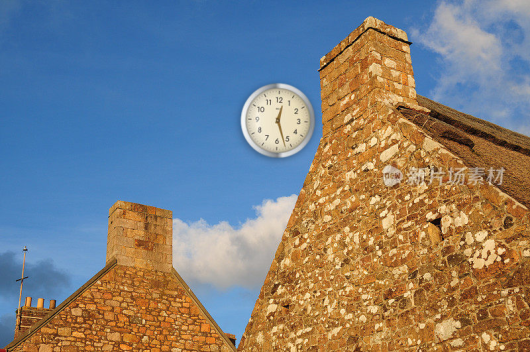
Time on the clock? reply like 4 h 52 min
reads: 12 h 27 min
